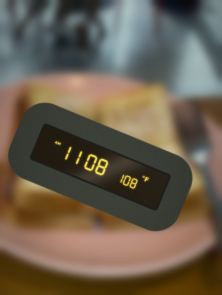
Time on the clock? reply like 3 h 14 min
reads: 11 h 08 min
